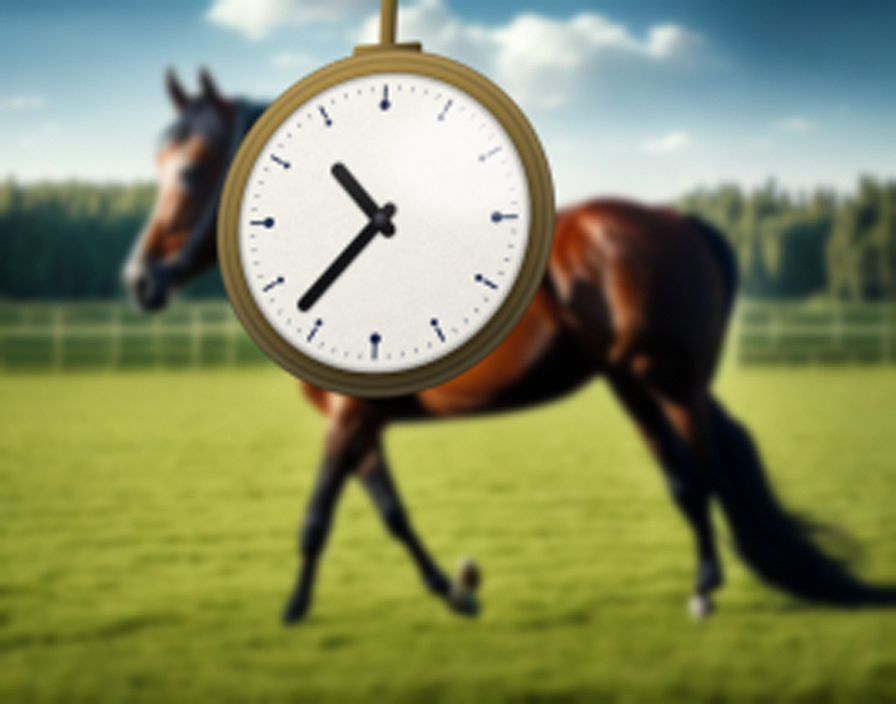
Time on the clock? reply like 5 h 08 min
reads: 10 h 37 min
